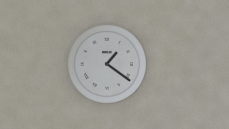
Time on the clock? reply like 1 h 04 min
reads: 1 h 21 min
